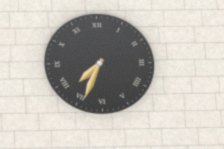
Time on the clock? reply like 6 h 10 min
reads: 7 h 34 min
